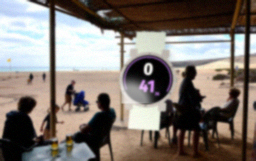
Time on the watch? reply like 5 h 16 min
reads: 0 h 41 min
